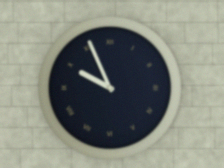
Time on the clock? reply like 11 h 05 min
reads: 9 h 56 min
